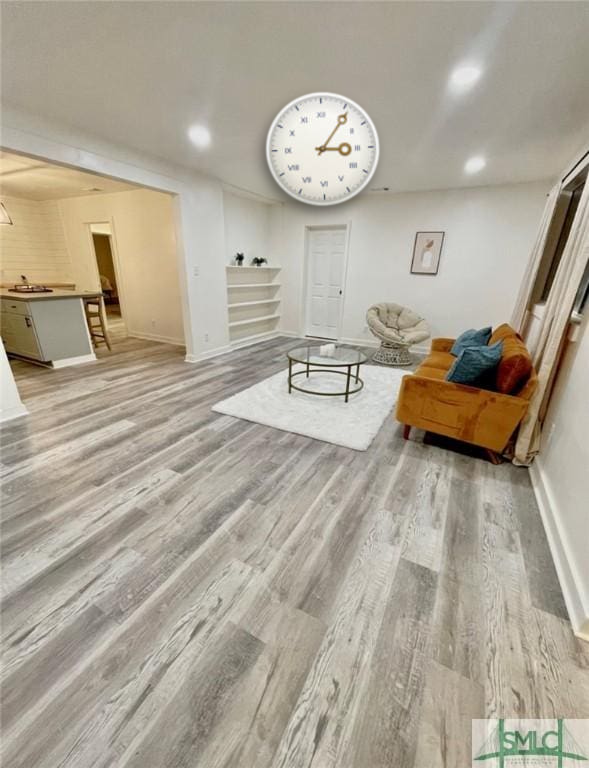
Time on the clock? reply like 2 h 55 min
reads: 3 h 06 min
